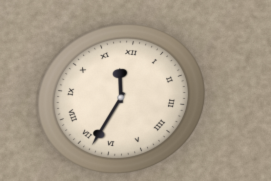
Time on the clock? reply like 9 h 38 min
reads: 11 h 33 min
